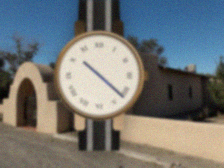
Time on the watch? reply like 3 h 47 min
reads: 10 h 22 min
